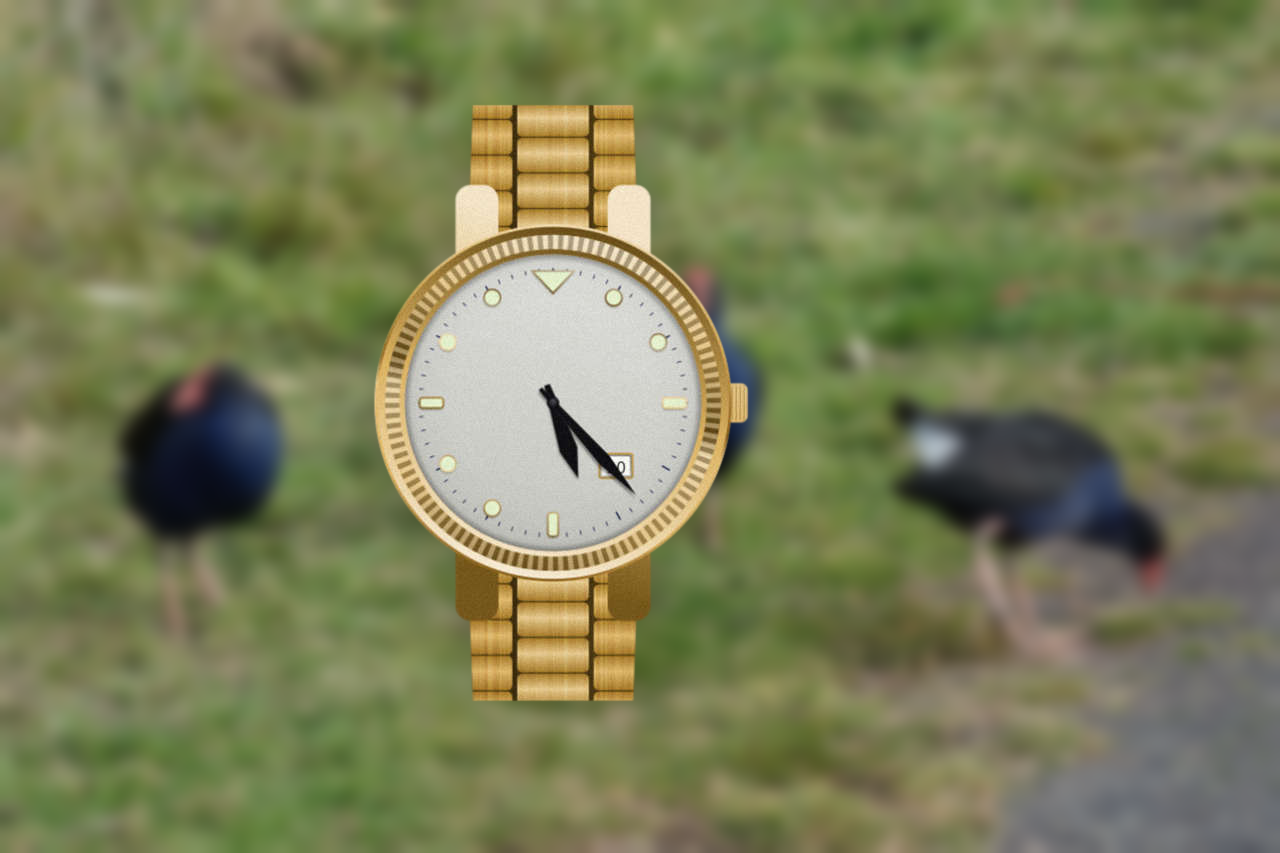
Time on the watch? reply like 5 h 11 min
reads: 5 h 23 min
